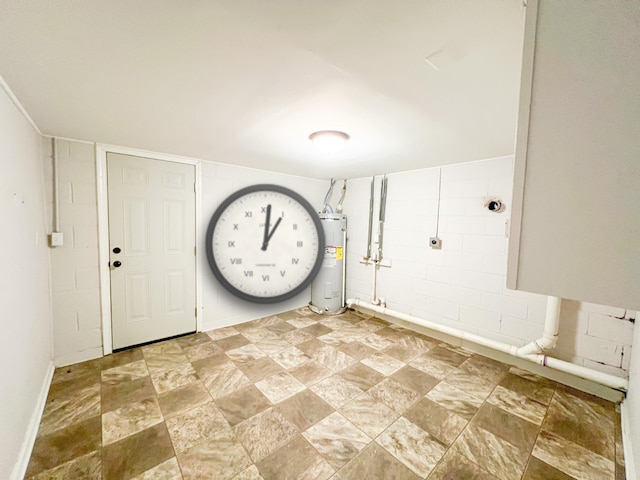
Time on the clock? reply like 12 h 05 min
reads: 1 h 01 min
